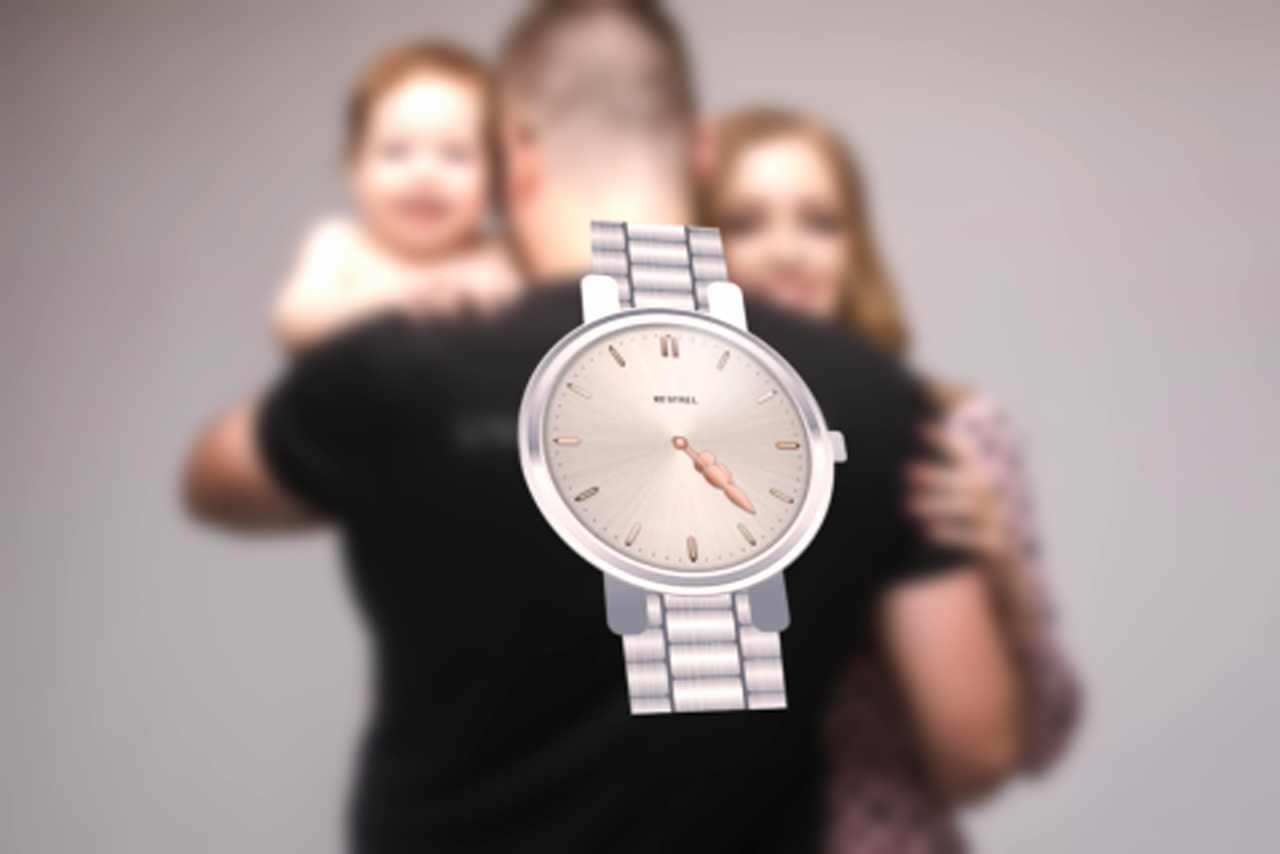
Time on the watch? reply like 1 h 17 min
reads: 4 h 23 min
